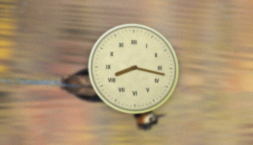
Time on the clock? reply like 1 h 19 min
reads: 8 h 17 min
